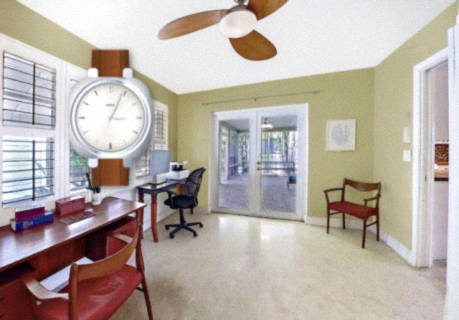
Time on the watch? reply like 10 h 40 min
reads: 3 h 04 min
